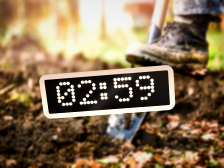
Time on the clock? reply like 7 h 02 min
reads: 2 h 59 min
